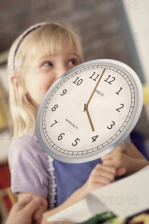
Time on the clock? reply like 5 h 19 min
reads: 3 h 57 min
